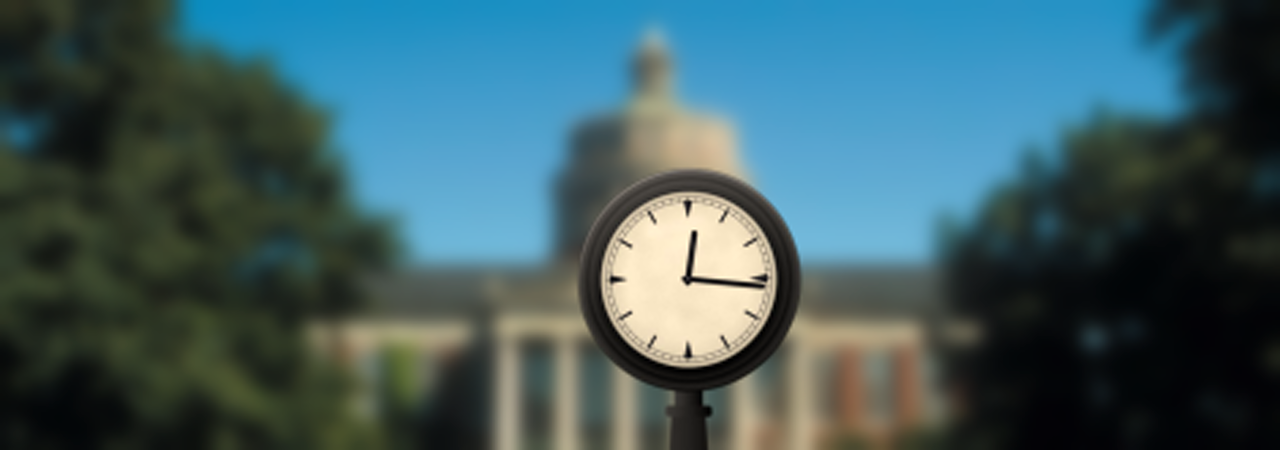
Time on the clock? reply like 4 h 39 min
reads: 12 h 16 min
